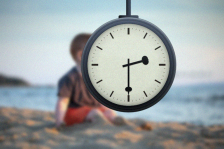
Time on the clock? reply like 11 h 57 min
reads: 2 h 30 min
